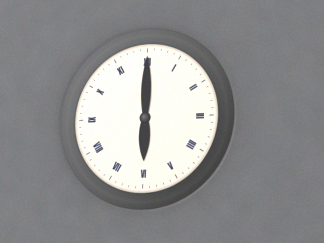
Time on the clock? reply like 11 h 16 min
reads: 6 h 00 min
